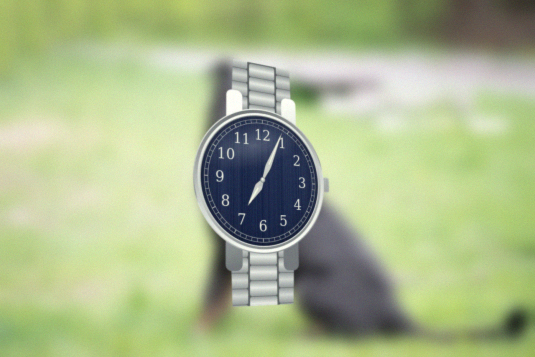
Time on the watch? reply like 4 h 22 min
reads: 7 h 04 min
